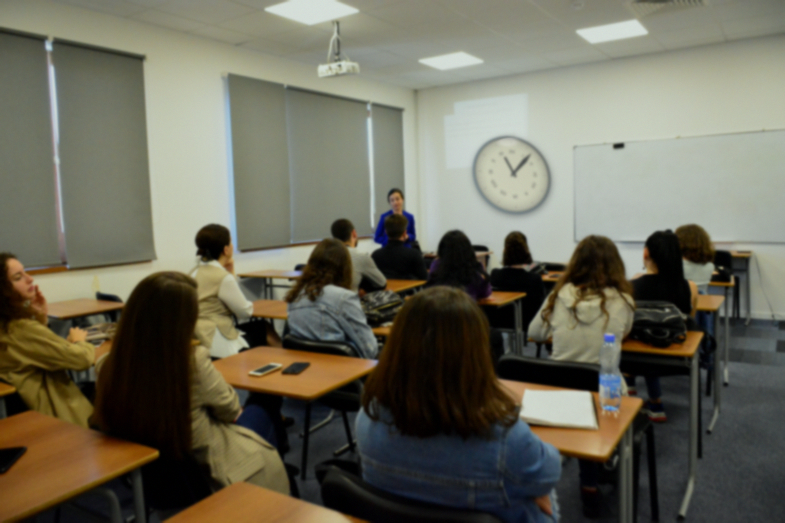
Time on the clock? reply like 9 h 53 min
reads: 11 h 07 min
